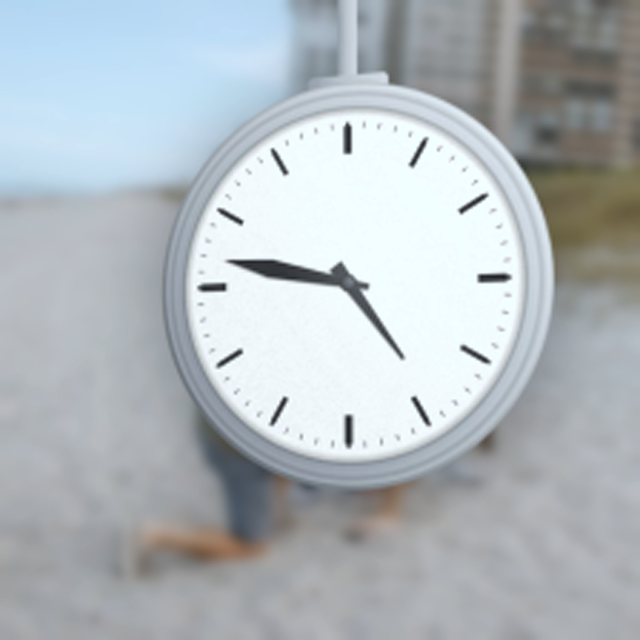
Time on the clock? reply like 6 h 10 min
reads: 4 h 47 min
